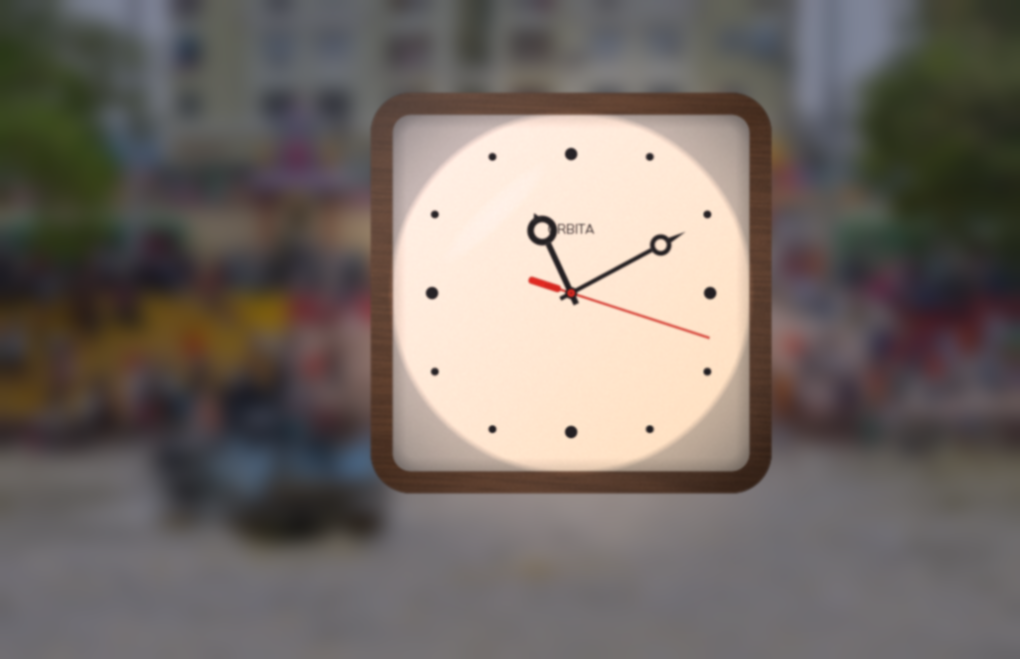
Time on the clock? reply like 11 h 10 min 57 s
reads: 11 h 10 min 18 s
